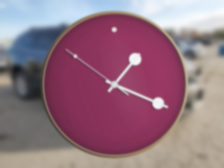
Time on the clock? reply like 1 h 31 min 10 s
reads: 1 h 18 min 51 s
